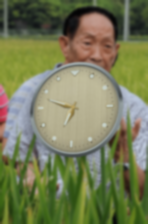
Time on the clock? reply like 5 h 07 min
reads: 6 h 48 min
